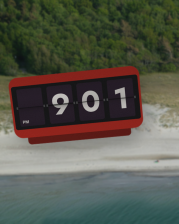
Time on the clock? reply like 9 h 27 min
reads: 9 h 01 min
